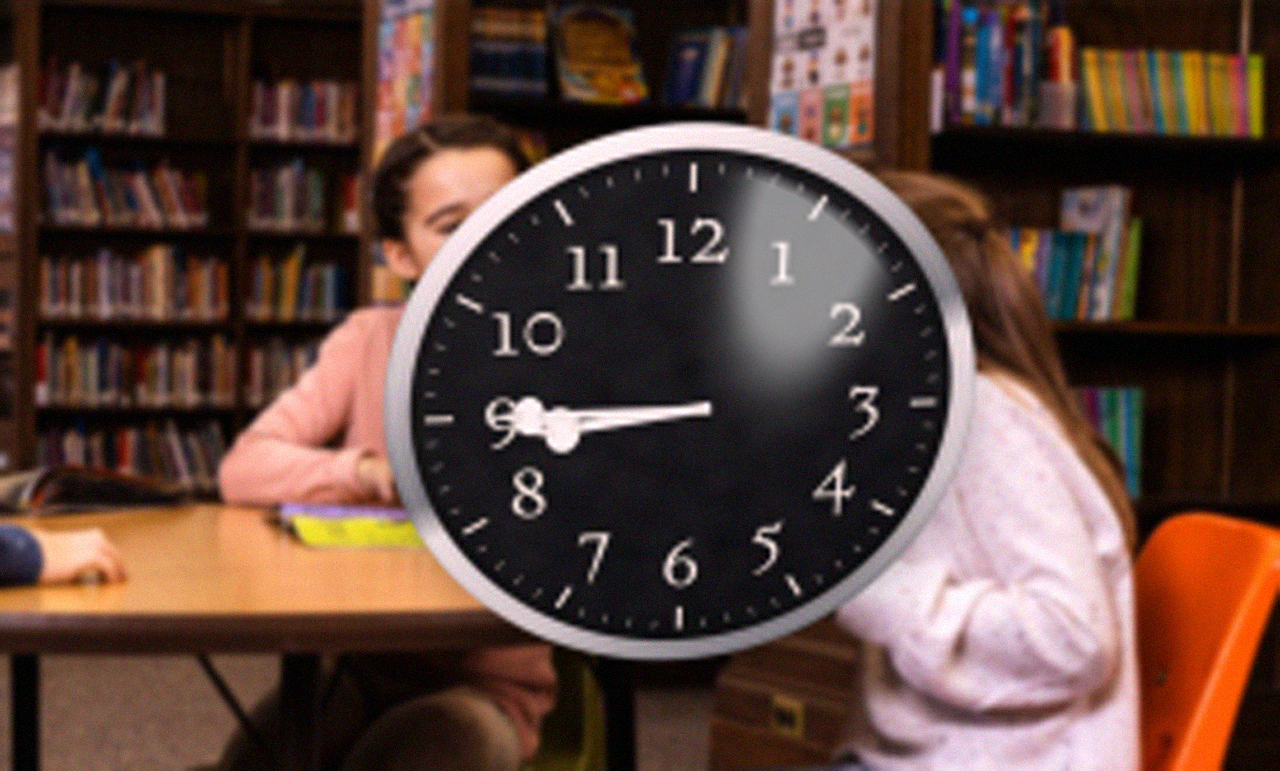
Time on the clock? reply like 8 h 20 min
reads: 8 h 45 min
